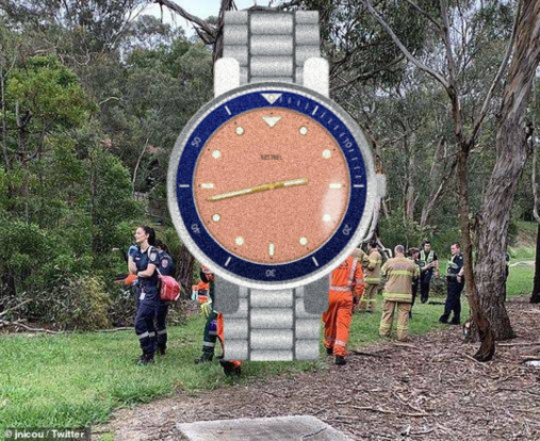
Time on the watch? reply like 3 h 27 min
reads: 2 h 43 min
